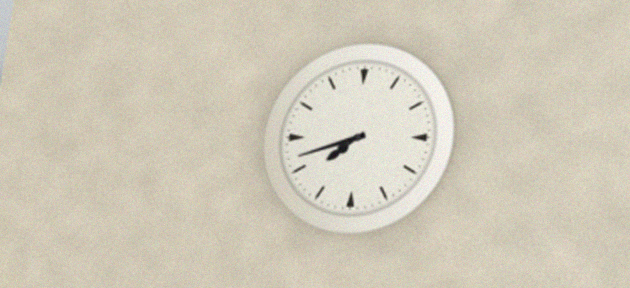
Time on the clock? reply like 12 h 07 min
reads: 7 h 42 min
